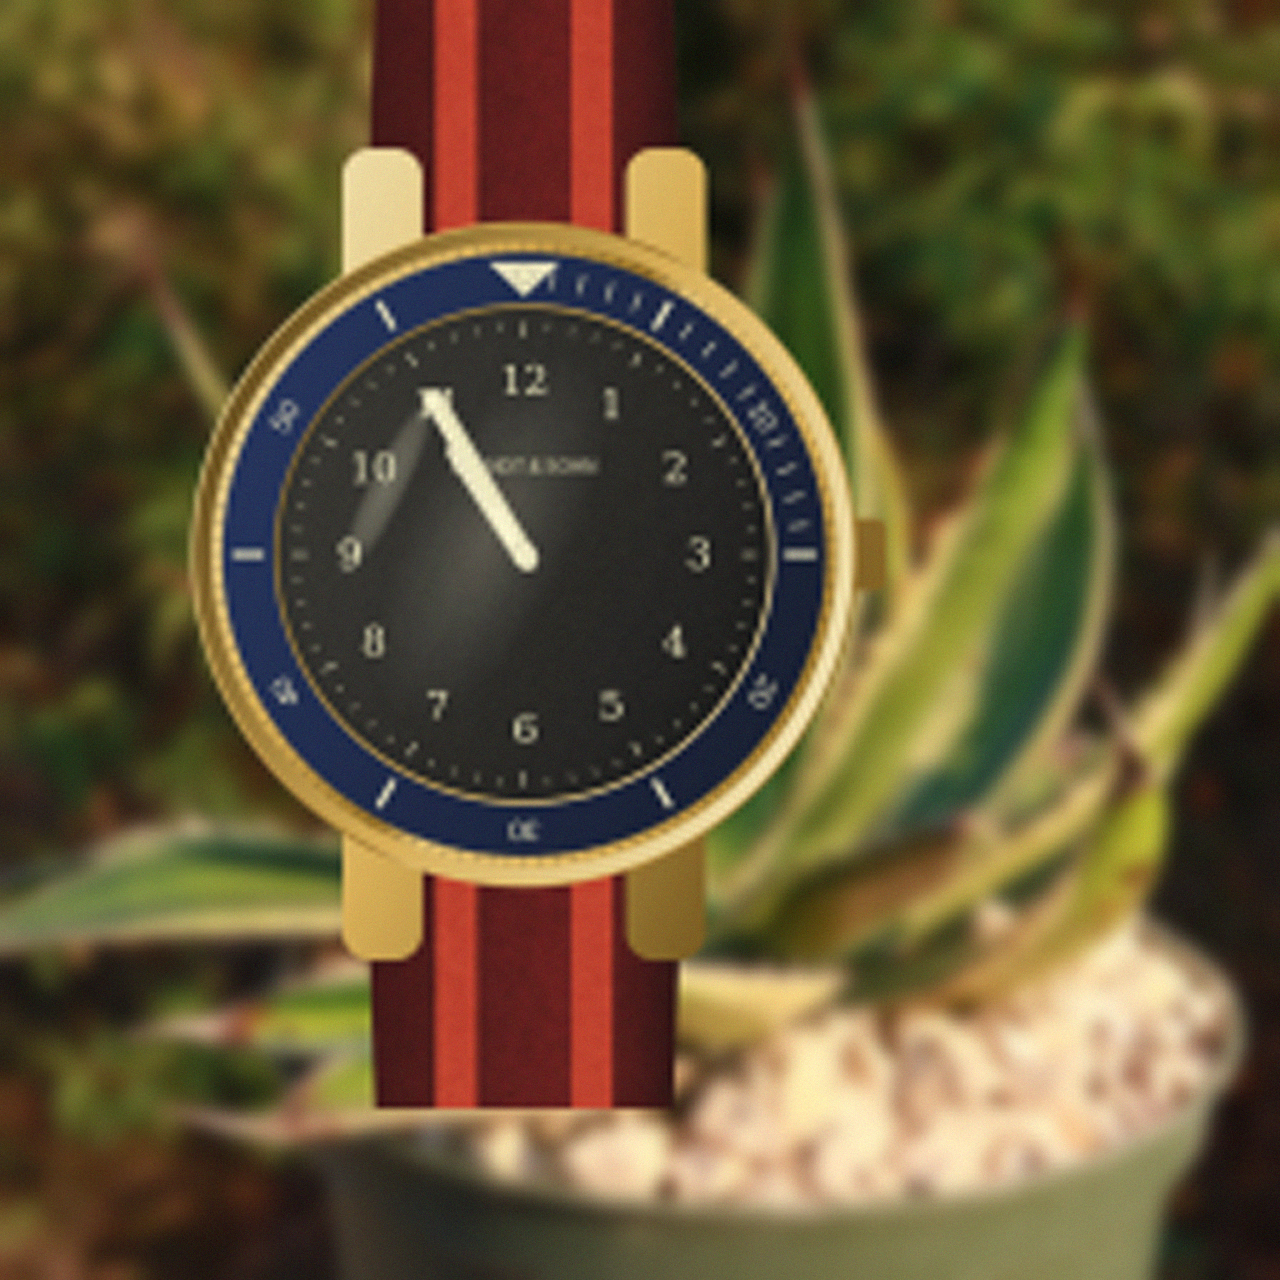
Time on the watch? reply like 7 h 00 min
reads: 10 h 55 min
